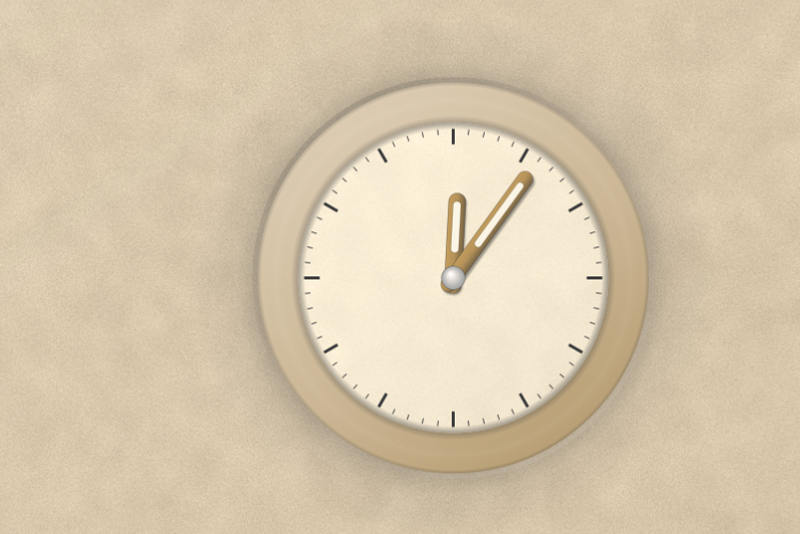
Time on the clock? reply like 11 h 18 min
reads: 12 h 06 min
